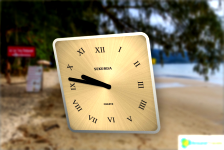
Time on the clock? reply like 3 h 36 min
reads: 9 h 47 min
